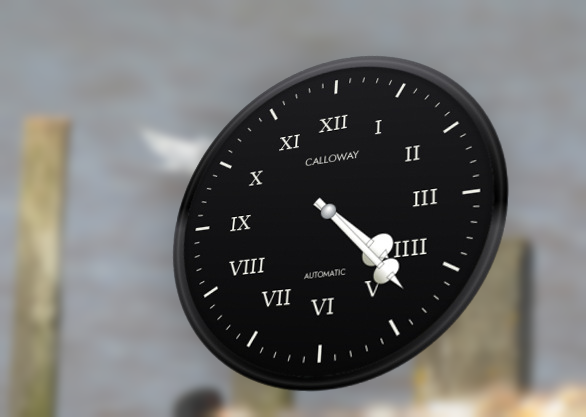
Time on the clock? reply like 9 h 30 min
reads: 4 h 23 min
